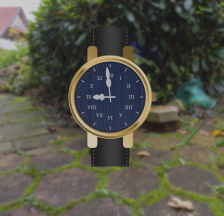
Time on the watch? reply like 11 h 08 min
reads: 8 h 59 min
